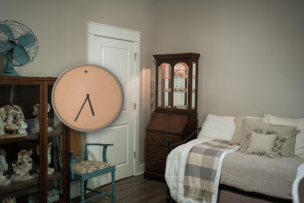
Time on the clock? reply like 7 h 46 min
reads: 5 h 35 min
